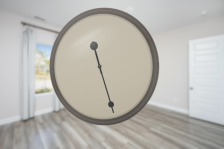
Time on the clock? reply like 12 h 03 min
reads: 11 h 27 min
